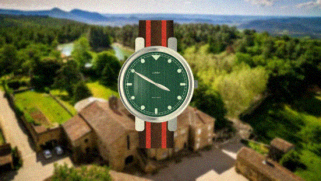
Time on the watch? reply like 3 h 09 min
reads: 3 h 50 min
